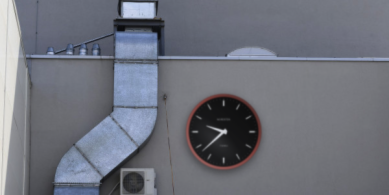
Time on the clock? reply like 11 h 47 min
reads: 9 h 38 min
